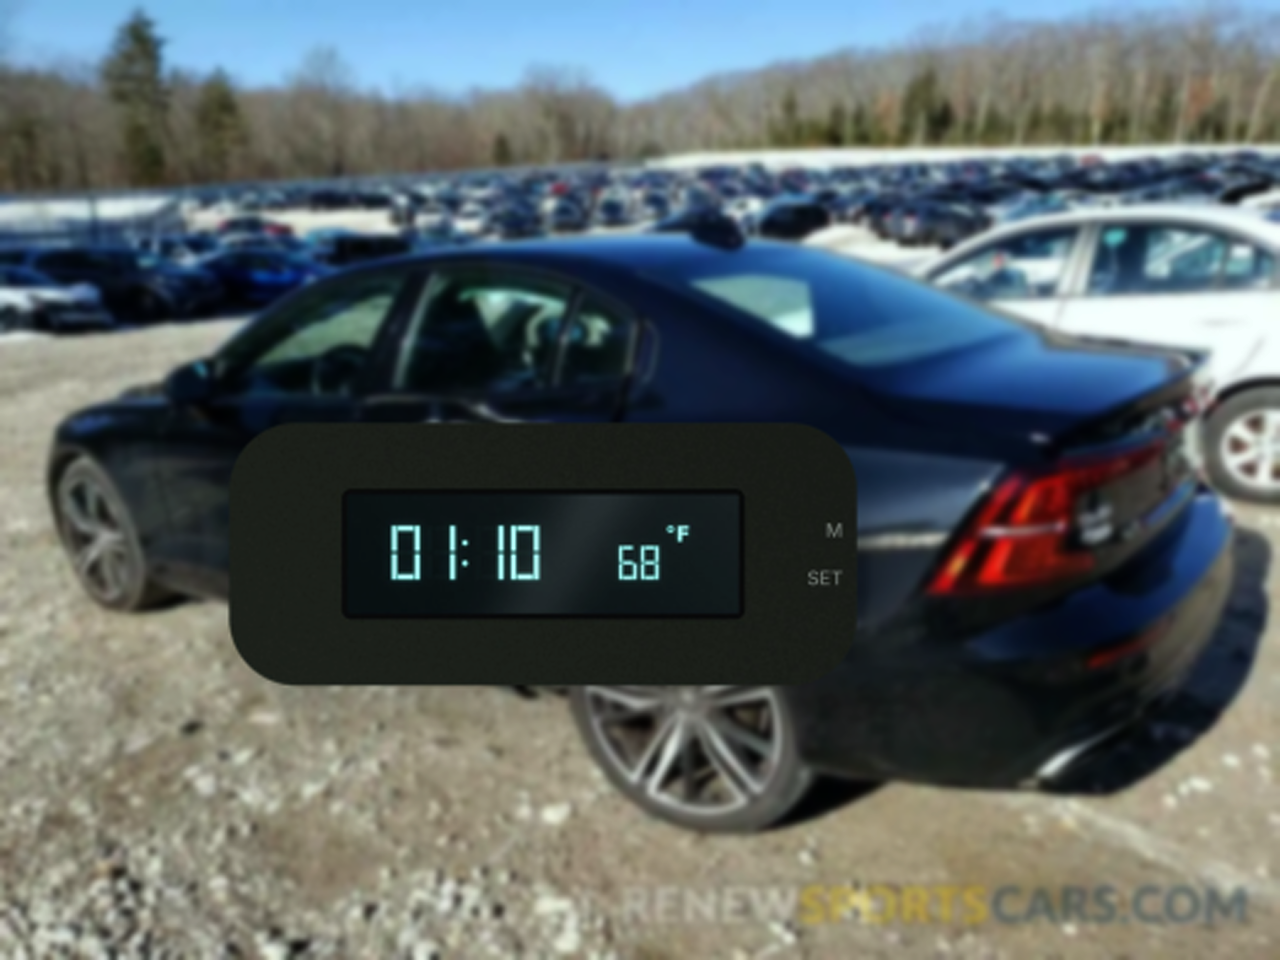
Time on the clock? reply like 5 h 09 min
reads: 1 h 10 min
